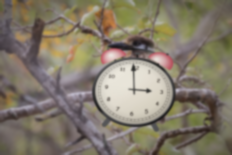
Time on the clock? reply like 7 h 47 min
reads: 2 h 59 min
